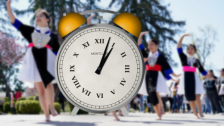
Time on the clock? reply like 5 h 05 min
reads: 1 h 03 min
